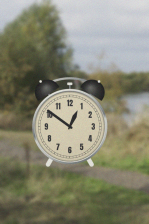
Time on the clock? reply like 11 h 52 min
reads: 12 h 51 min
